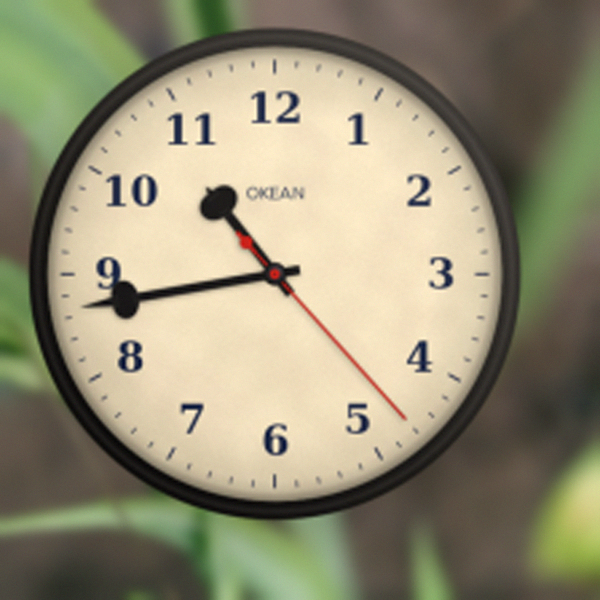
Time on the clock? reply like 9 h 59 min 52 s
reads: 10 h 43 min 23 s
